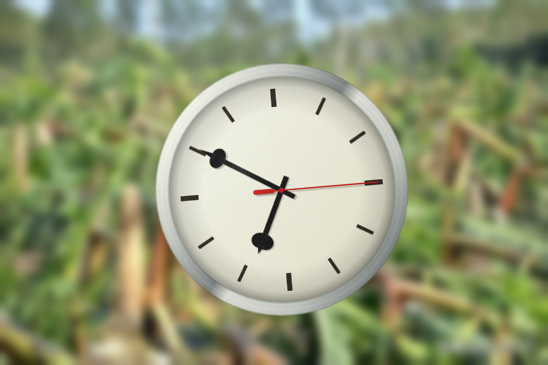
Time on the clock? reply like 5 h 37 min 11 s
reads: 6 h 50 min 15 s
